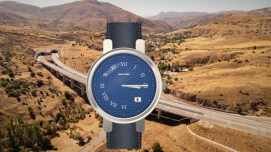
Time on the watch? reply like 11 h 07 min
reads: 3 h 15 min
